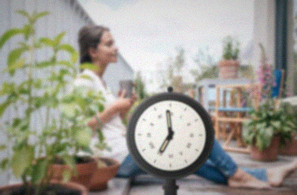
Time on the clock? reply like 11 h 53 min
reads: 6 h 59 min
